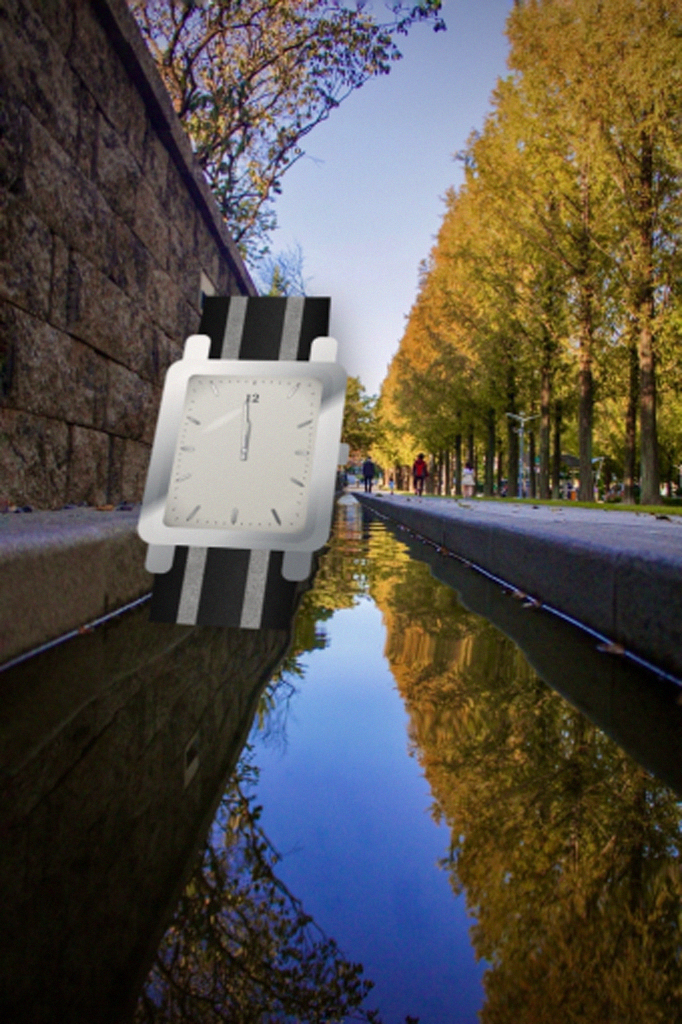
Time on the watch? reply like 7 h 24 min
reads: 11 h 59 min
